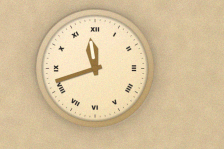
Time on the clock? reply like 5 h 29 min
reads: 11 h 42 min
